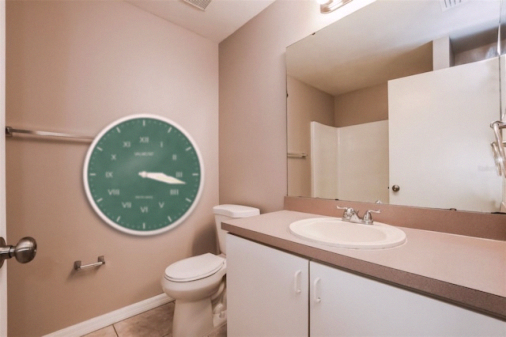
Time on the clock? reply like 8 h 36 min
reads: 3 h 17 min
